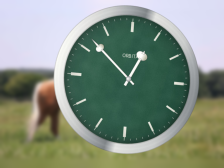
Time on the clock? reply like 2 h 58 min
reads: 12 h 52 min
